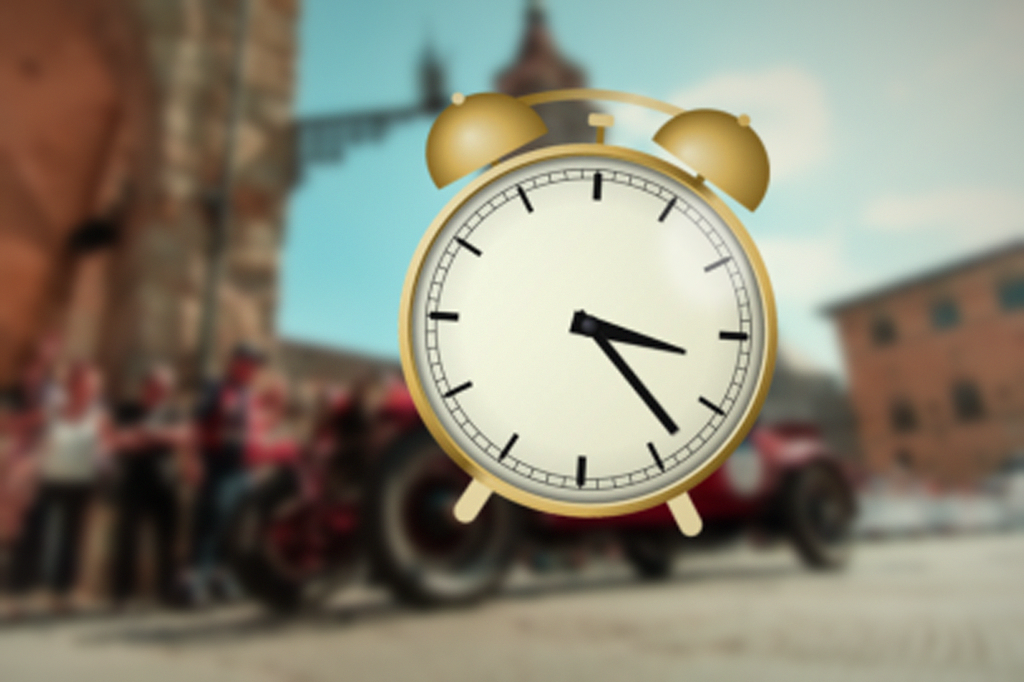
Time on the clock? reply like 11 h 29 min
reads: 3 h 23 min
